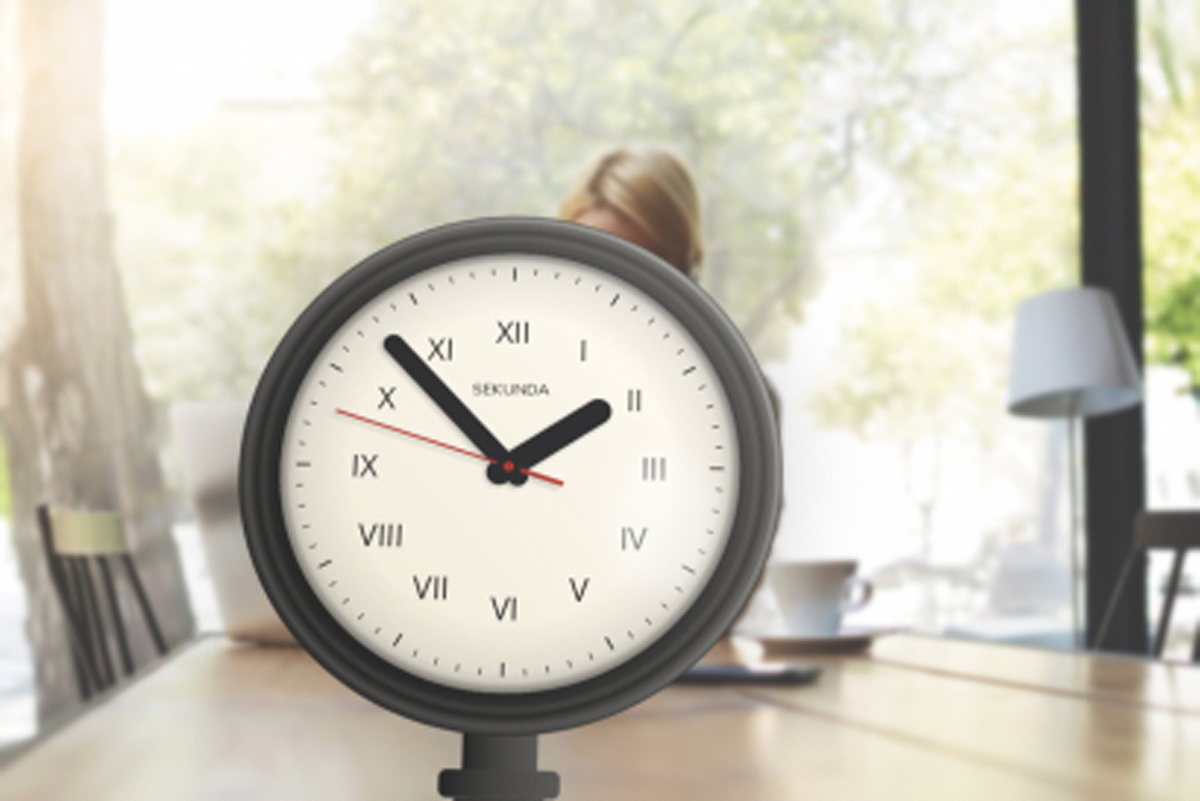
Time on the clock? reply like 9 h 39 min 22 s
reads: 1 h 52 min 48 s
